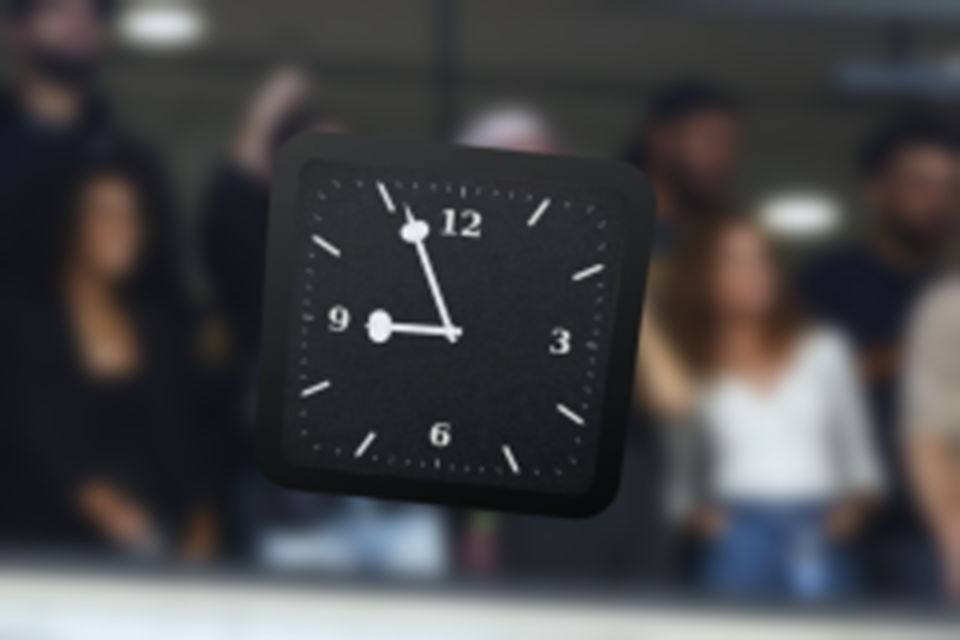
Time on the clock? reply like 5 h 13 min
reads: 8 h 56 min
